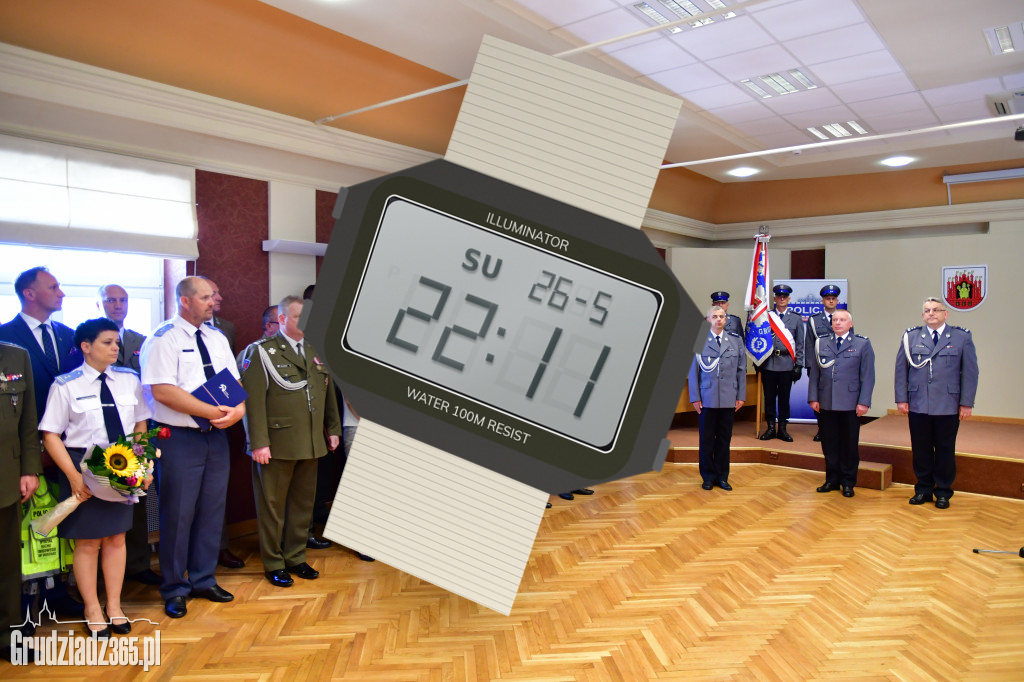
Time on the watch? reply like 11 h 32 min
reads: 22 h 11 min
